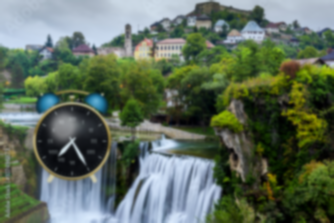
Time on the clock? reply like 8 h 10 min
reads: 7 h 25 min
